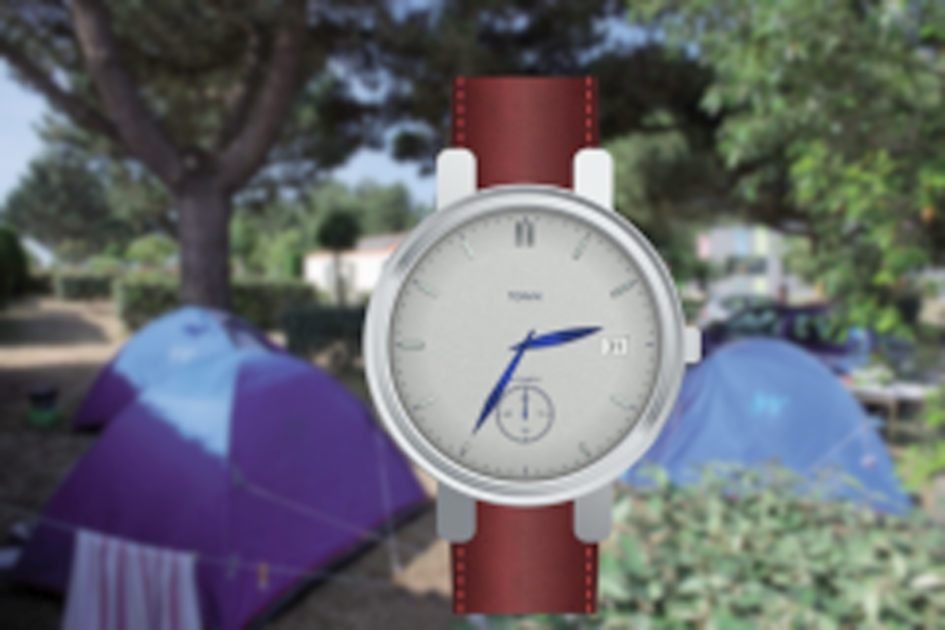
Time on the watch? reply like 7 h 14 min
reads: 2 h 35 min
